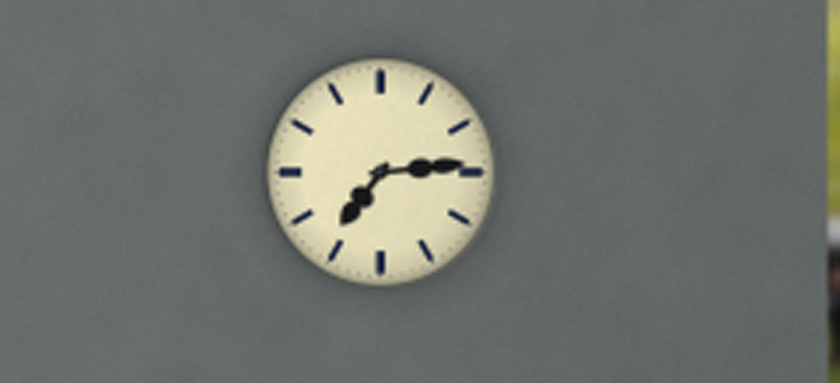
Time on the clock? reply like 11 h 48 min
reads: 7 h 14 min
